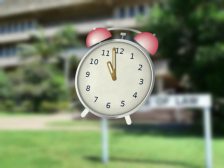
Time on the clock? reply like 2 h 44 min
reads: 10 h 58 min
